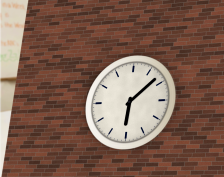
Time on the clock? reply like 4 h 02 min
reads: 6 h 08 min
